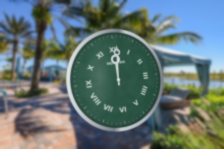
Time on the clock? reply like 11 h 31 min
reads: 12 h 01 min
